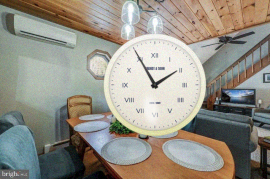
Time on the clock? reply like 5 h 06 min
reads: 1 h 55 min
